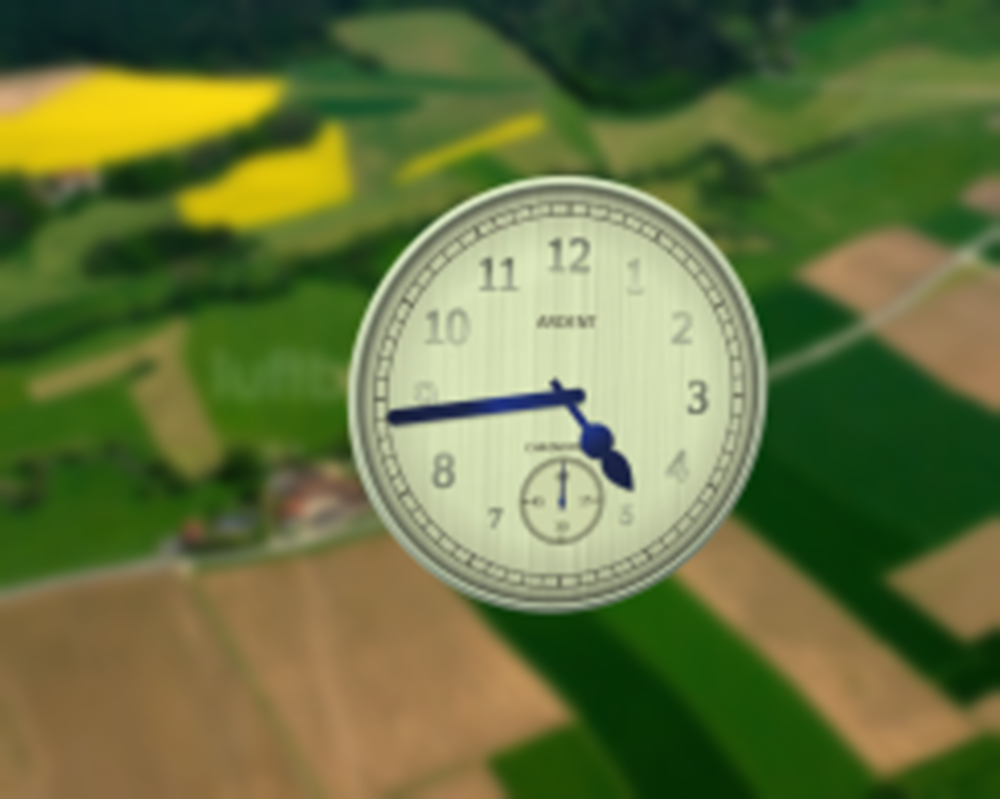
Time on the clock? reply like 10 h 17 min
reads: 4 h 44 min
